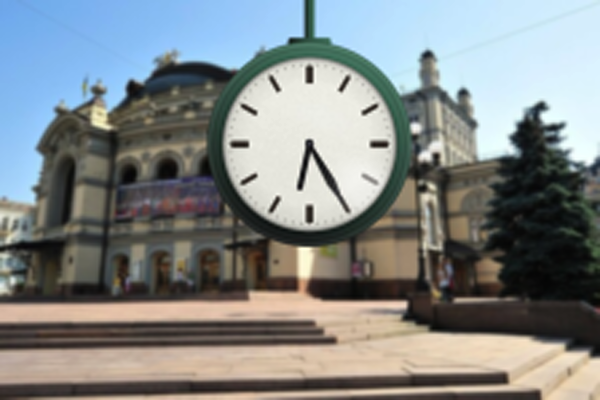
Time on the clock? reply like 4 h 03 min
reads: 6 h 25 min
